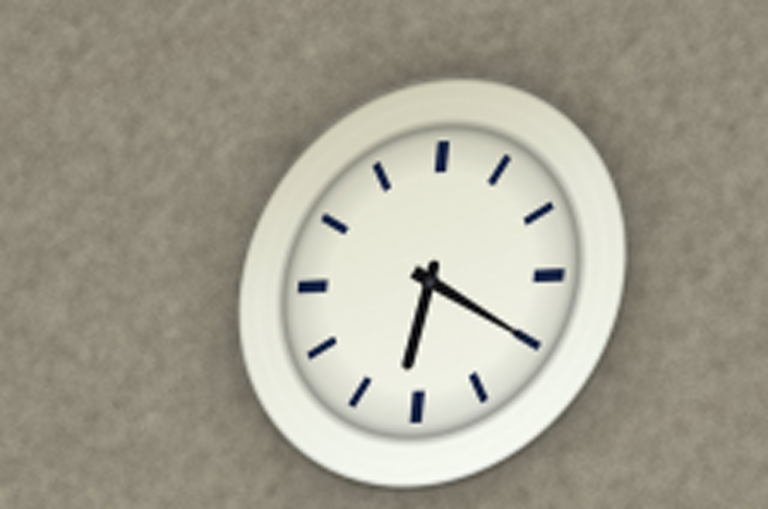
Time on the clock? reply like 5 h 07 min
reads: 6 h 20 min
